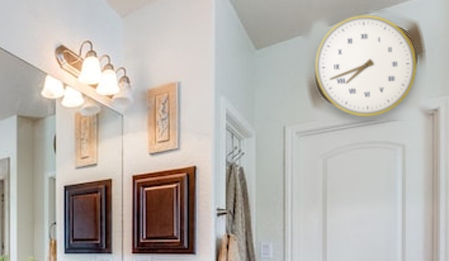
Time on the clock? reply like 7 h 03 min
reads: 7 h 42 min
